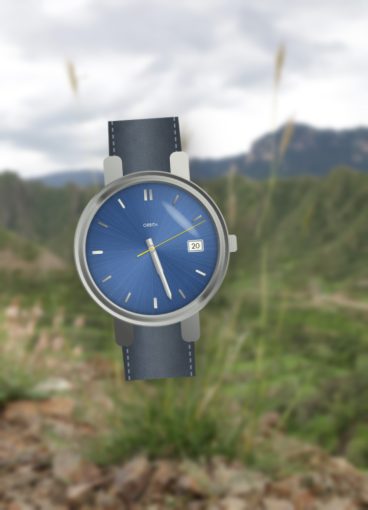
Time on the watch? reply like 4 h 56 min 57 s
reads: 5 h 27 min 11 s
